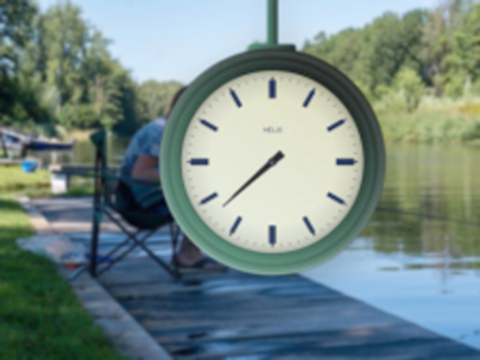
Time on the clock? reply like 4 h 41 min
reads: 7 h 38 min
